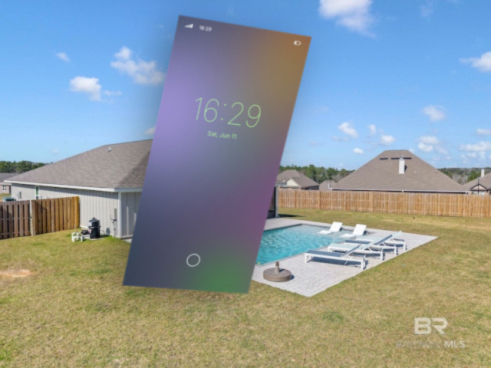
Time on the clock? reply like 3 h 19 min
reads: 16 h 29 min
